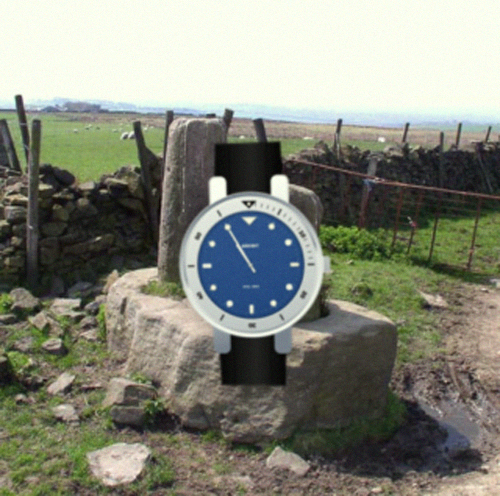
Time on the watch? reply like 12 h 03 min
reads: 10 h 55 min
